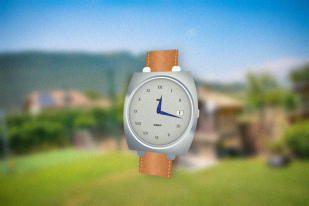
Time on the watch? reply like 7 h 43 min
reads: 12 h 17 min
